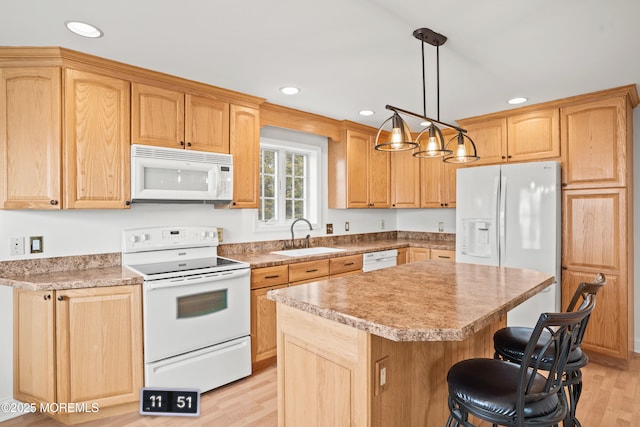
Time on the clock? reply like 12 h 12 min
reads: 11 h 51 min
